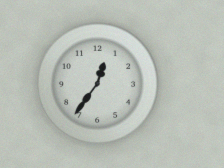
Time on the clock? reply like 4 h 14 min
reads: 12 h 36 min
